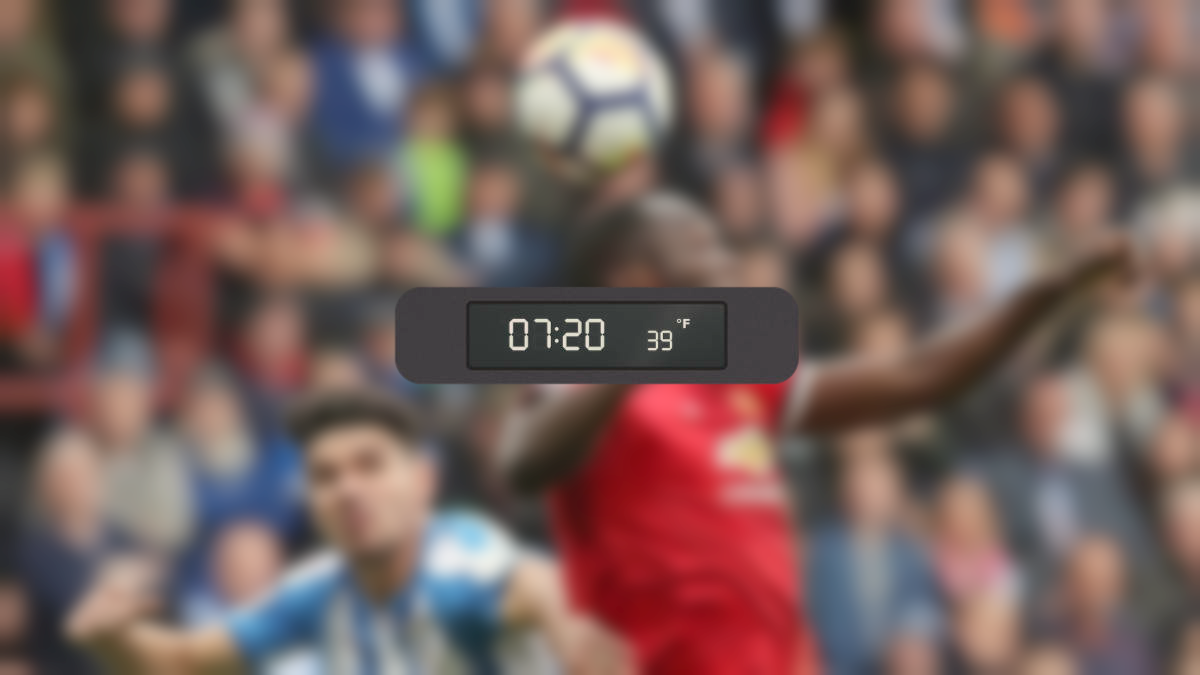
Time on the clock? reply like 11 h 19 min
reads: 7 h 20 min
